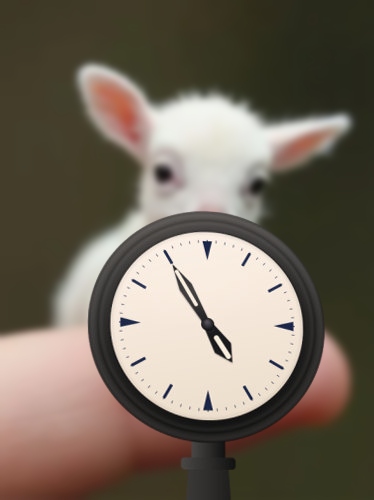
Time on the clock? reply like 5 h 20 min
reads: 4 h 55 min
